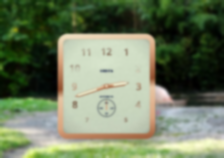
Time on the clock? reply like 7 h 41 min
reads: 2 h 42 min
